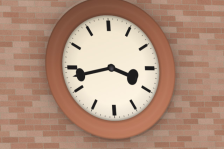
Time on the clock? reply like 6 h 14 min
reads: 3 h 43 min
